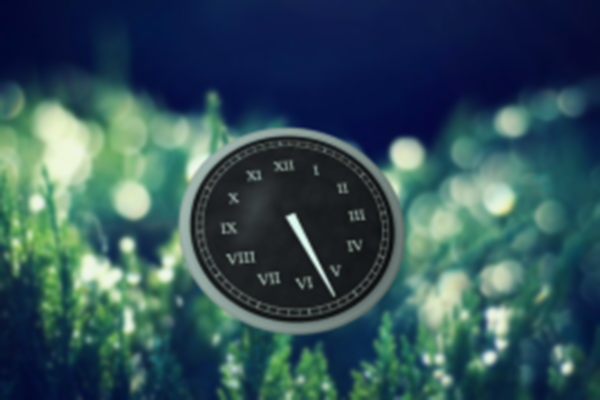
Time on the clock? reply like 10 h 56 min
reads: 5 h 27 min
